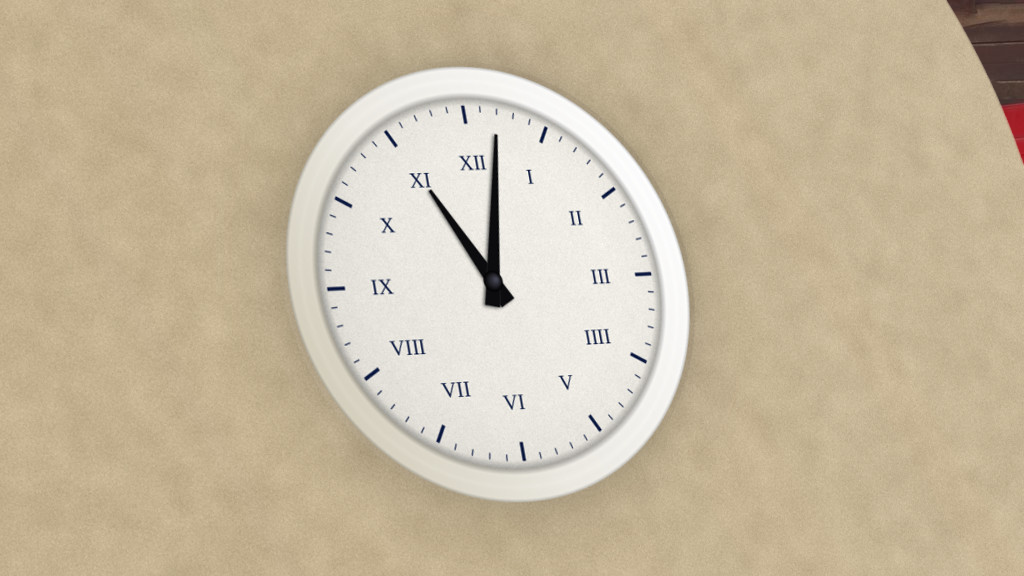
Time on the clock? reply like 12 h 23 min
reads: 11 h 02 min
